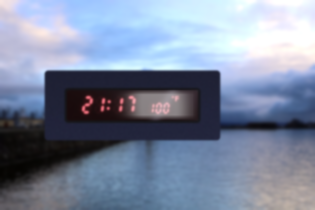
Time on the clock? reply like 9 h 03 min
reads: 21 h 17 min
